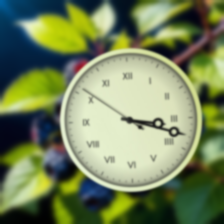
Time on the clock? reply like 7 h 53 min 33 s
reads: 3 h 17 min 51 s
